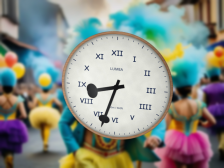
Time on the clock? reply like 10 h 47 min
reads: 8 h 33 min
